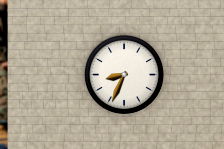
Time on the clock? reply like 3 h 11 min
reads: 8 h 34 min
